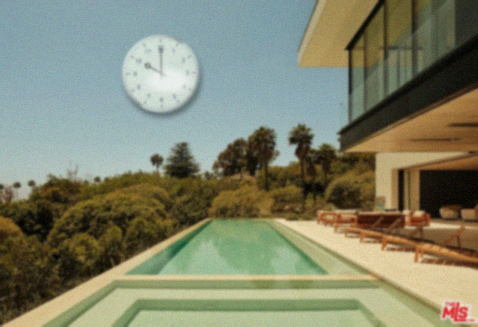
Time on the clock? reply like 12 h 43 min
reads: 10 h 00 min
